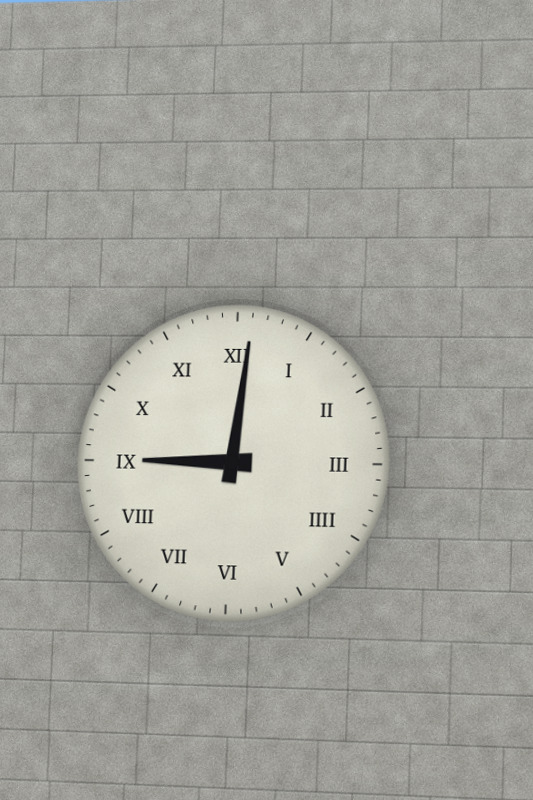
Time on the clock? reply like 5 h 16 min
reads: 9 h 01 min
